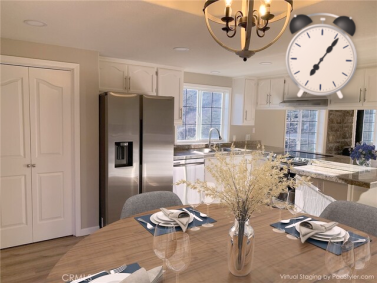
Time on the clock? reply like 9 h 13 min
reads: 7 h 06 min
